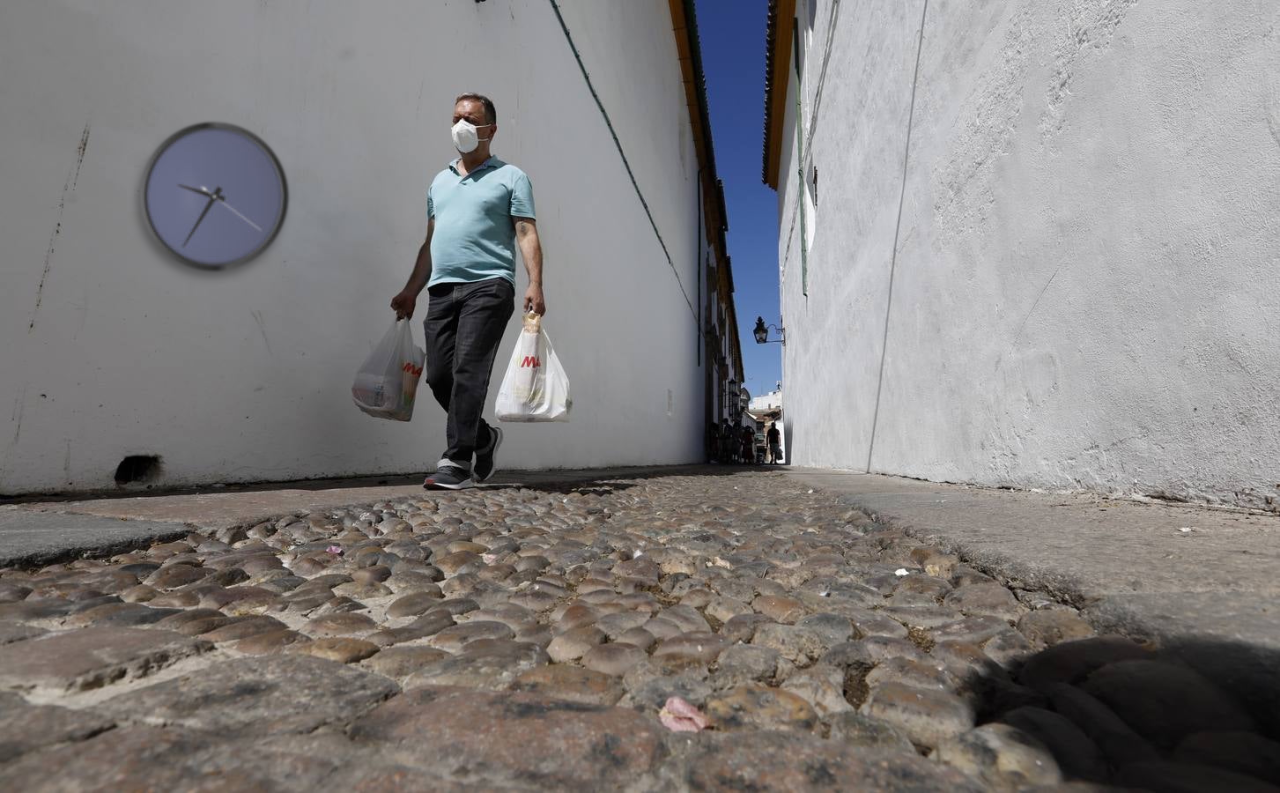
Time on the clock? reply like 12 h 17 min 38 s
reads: 9 h 35 min 21 s
